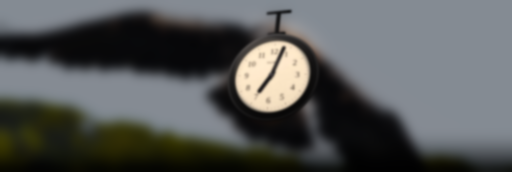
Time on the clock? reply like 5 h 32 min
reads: 7 h 03 min
